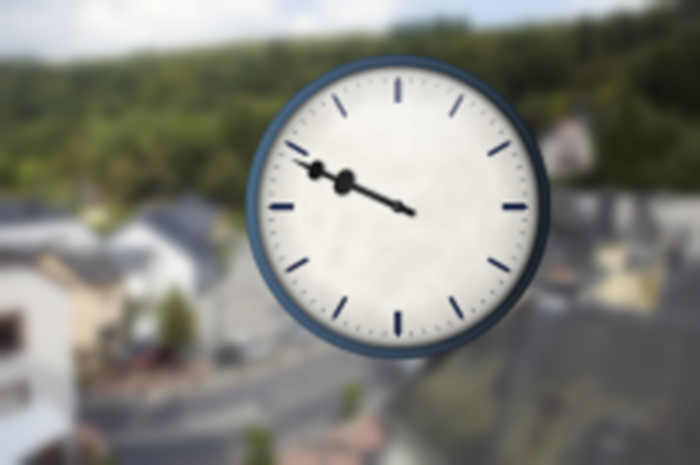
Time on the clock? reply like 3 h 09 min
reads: 9 h 49 min
